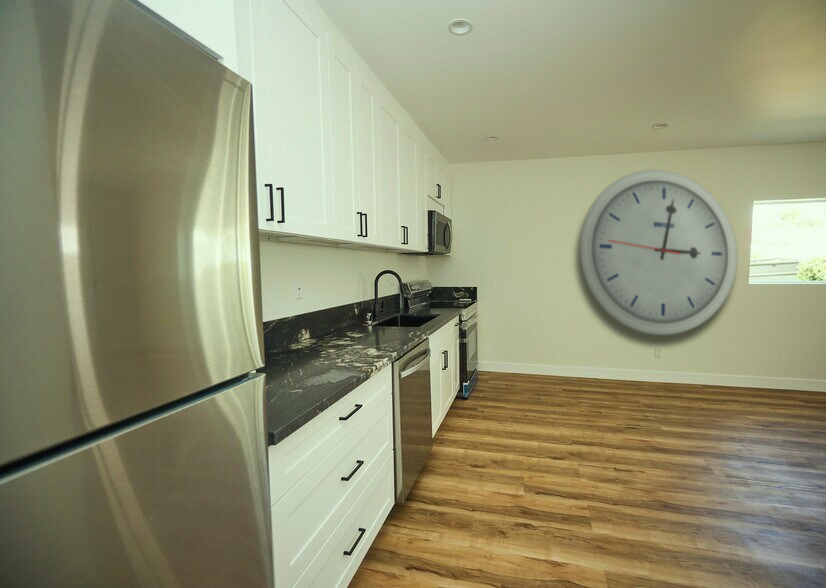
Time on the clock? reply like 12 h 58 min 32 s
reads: 3 h 01 min 46 s
